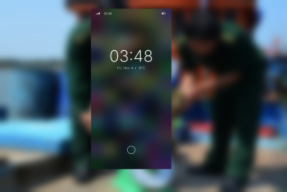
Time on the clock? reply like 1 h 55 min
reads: 3 h 48 min
